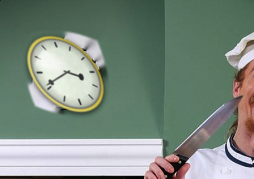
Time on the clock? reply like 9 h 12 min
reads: 3 h 41 min
